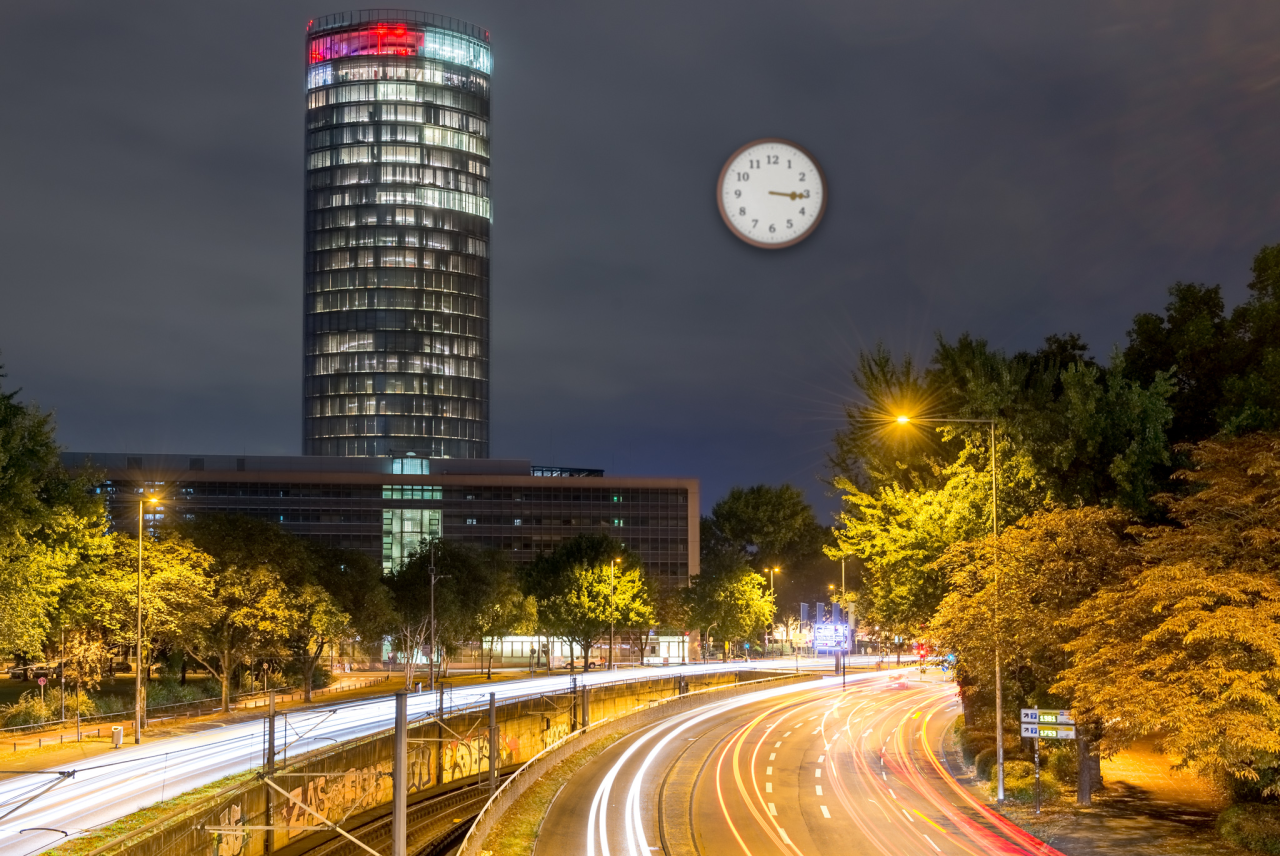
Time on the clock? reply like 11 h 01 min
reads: 3 h 16 min
